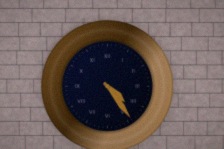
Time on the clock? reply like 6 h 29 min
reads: 4 h 24 min
